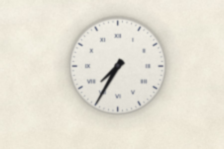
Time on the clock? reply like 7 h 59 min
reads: 7 h 35 min
